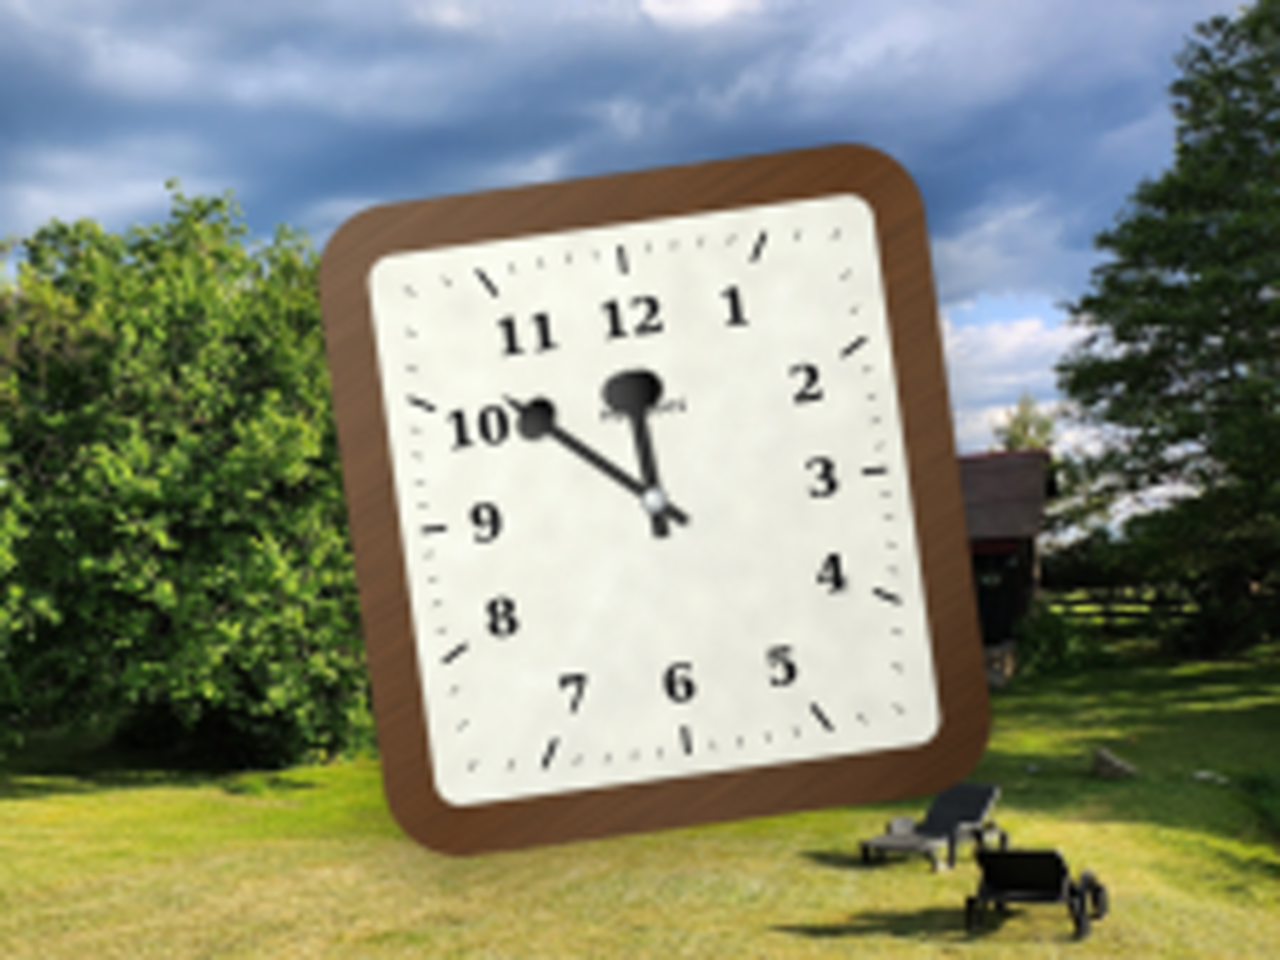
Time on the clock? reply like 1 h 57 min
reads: 11 h 52 min
